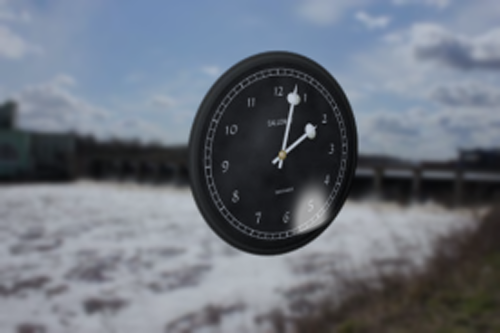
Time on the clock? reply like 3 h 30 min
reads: 2 h 03 min
